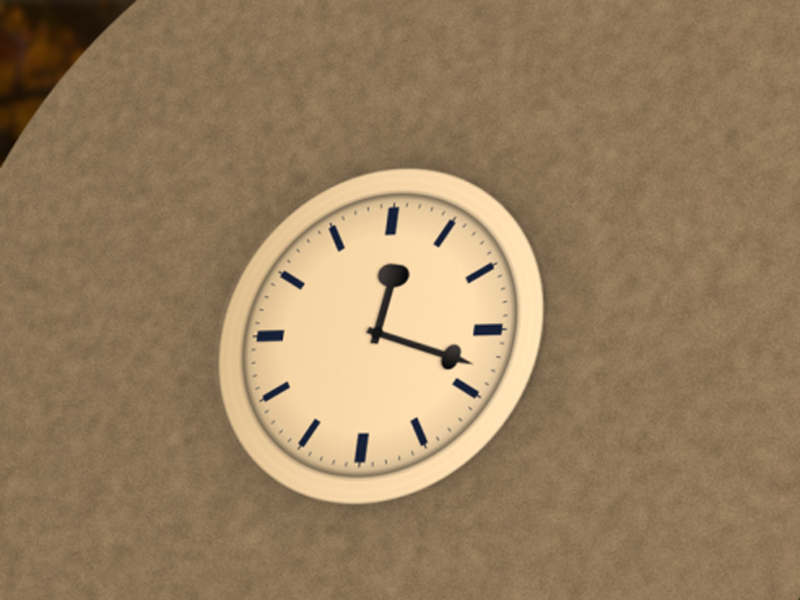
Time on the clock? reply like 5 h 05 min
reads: 12 h 18 min
